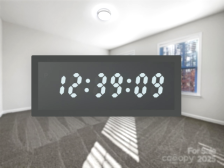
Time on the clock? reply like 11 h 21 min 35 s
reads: 12 h 39 min 09 s
